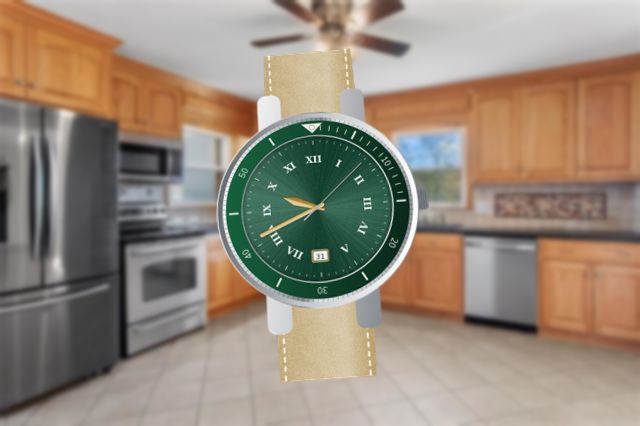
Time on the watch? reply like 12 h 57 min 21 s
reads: 9 h 41 min 08 s
